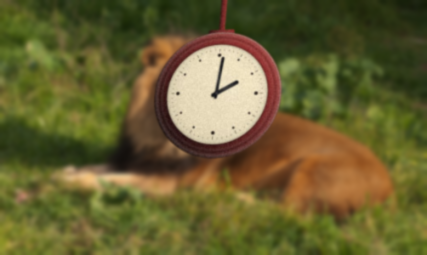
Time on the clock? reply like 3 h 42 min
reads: 2 h 01 min
